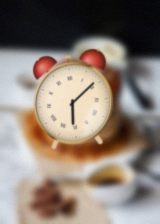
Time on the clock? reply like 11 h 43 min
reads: 6 h 09 min
